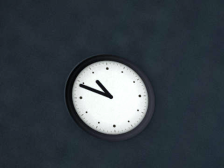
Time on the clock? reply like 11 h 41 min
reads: 10 h 49 min
